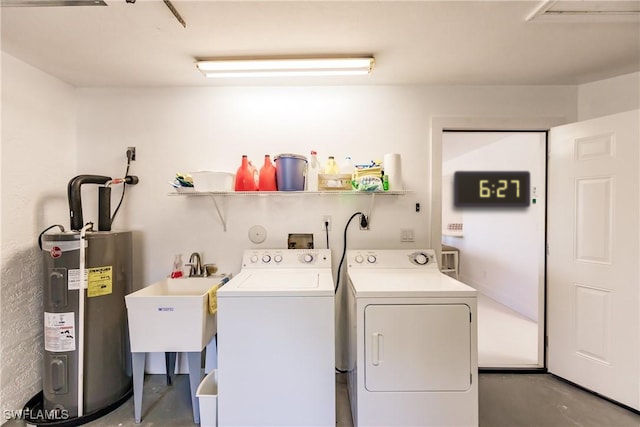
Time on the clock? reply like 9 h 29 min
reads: 6 h 27 min
